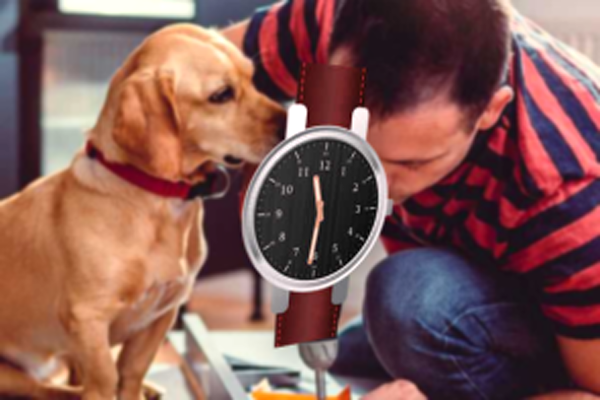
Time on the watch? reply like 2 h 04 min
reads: 11 h 31 min
